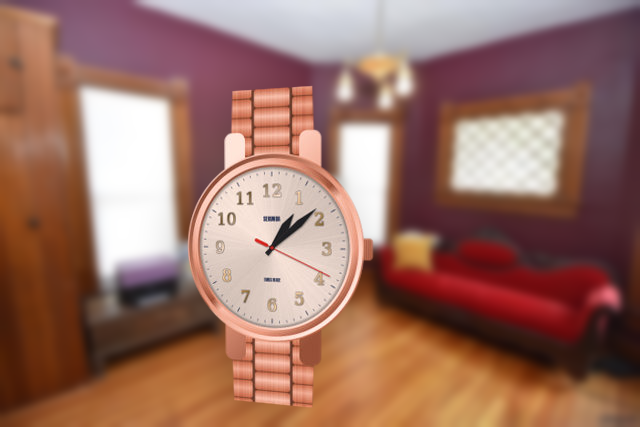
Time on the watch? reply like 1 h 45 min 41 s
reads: 1 h 08 min 19 s
